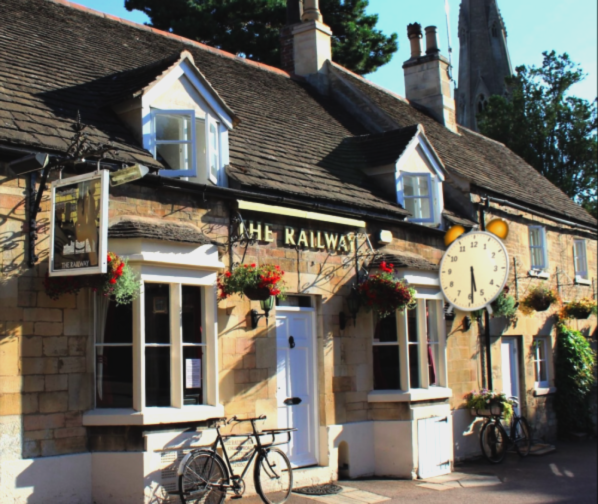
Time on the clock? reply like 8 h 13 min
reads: 5 h 29 min
